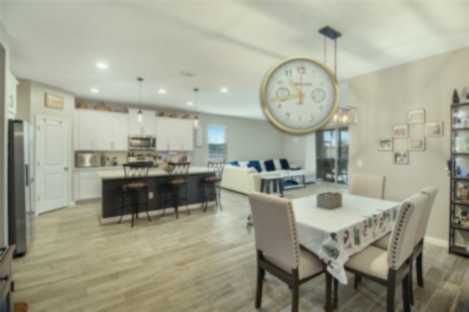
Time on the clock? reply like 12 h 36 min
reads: 10 h 43 min
